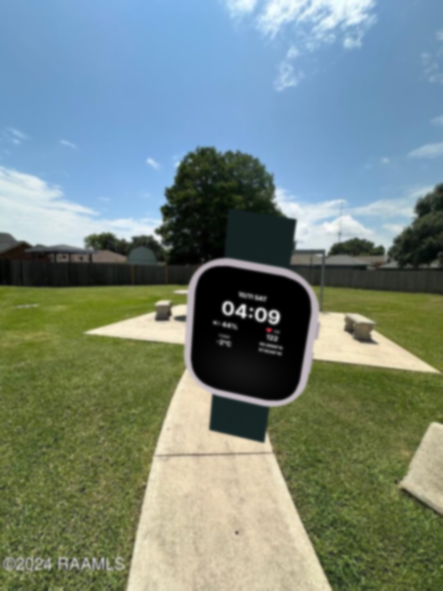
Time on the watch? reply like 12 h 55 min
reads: 4 h 09 min
